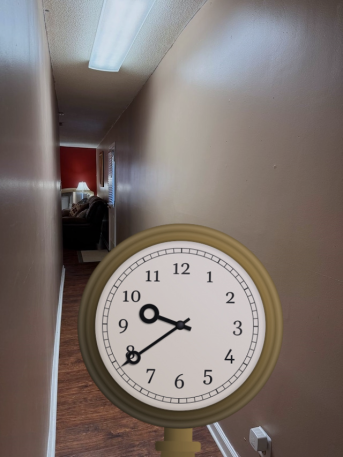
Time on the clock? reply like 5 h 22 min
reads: 9 h 39 min
